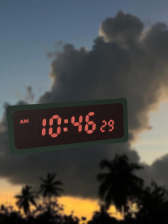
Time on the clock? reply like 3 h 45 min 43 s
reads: 10 h 46 min 29 s
